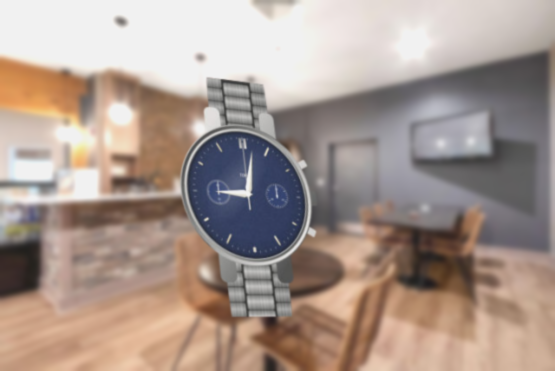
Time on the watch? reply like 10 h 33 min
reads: 9 h 02 min
